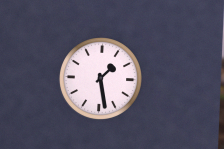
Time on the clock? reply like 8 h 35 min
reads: 1 h 28 min
